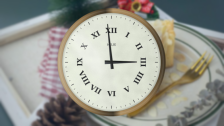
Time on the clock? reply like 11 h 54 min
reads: 2 h 59 min
